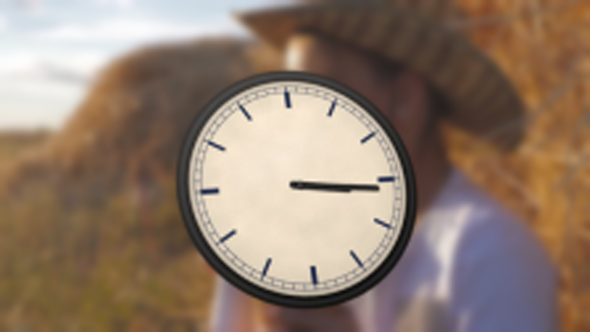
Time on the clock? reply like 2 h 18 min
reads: 3 h 16 min
